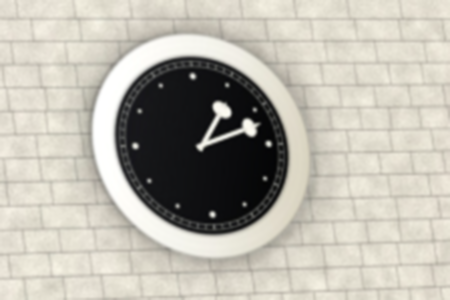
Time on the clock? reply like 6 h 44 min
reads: 1 h 12 min
